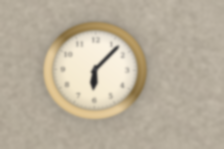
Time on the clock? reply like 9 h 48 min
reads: 6 h 07 min
